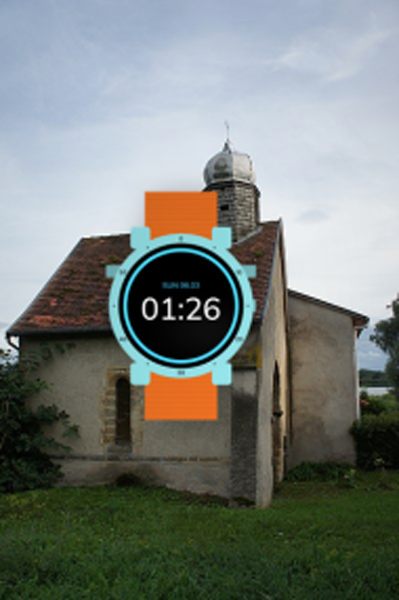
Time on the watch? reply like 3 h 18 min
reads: 1 h 26 min
